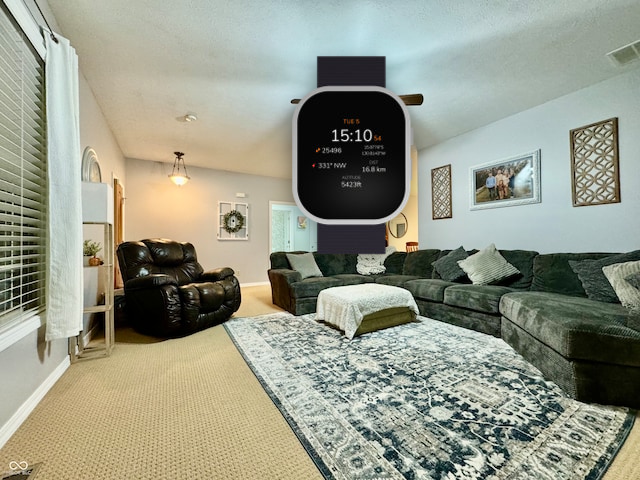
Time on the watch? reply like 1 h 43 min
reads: 15 h 10 min
